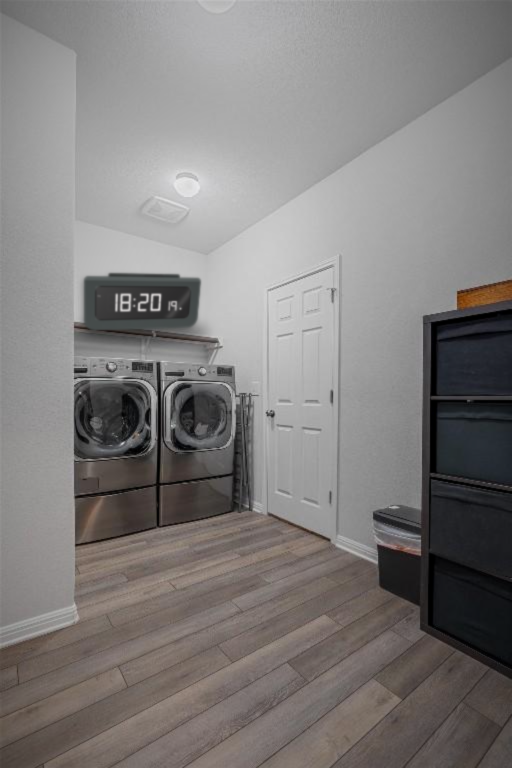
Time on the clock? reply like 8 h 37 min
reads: 18 h 20 min
